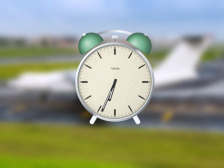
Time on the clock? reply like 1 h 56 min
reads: 6 h 34 min
